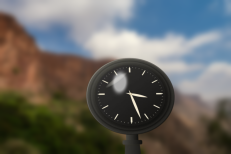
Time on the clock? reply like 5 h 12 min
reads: 3 h 27 min
